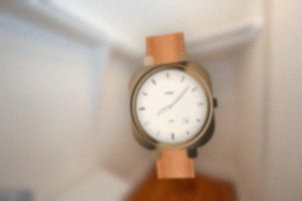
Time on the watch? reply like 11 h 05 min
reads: 8 h 08 min
